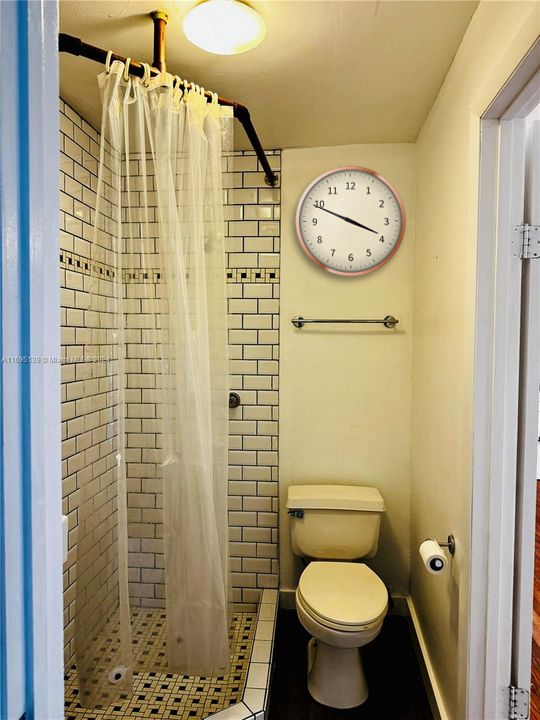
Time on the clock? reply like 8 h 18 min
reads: 3 h 49 min
